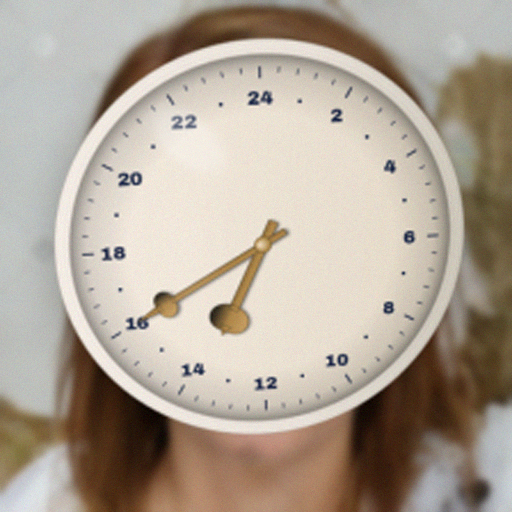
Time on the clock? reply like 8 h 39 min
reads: 13 h 40 min
